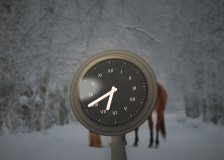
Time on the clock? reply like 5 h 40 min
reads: 6 h 41 min
